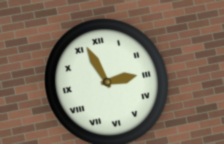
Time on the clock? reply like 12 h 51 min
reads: 2 h 57 min
